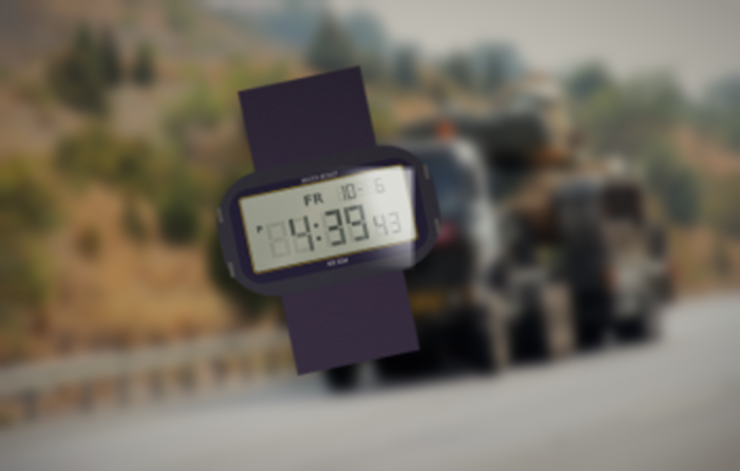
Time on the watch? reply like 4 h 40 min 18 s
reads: 4 h 39 min 43 s
